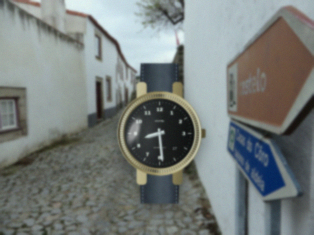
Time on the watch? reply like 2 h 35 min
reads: 8 h 29 min
